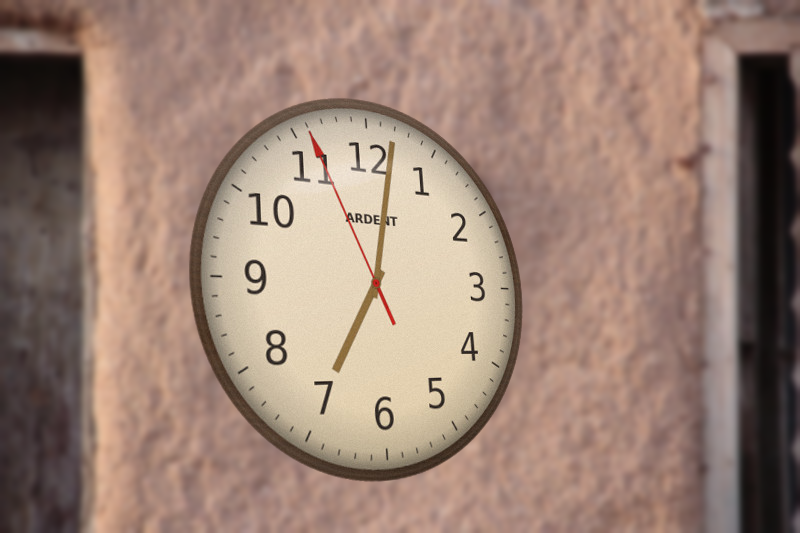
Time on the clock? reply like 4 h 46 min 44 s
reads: 7 h 01 min 56 s
